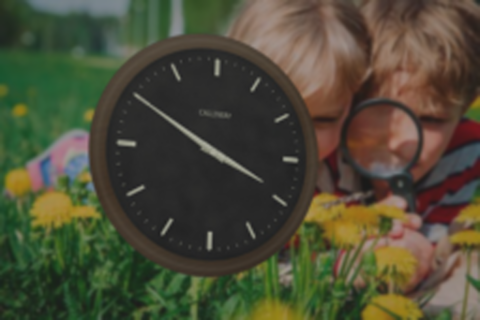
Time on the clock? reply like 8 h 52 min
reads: 3 h 50 min
